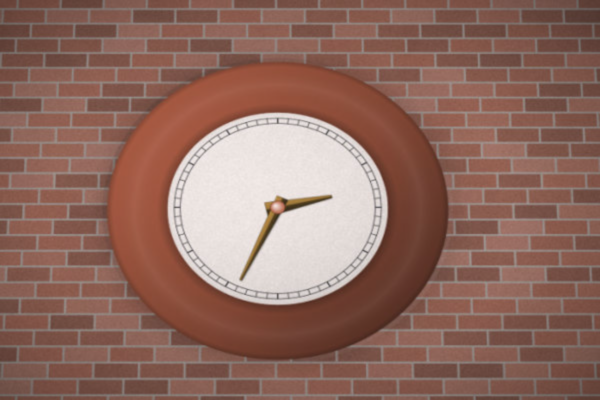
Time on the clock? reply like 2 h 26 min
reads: 2 h 34 min
